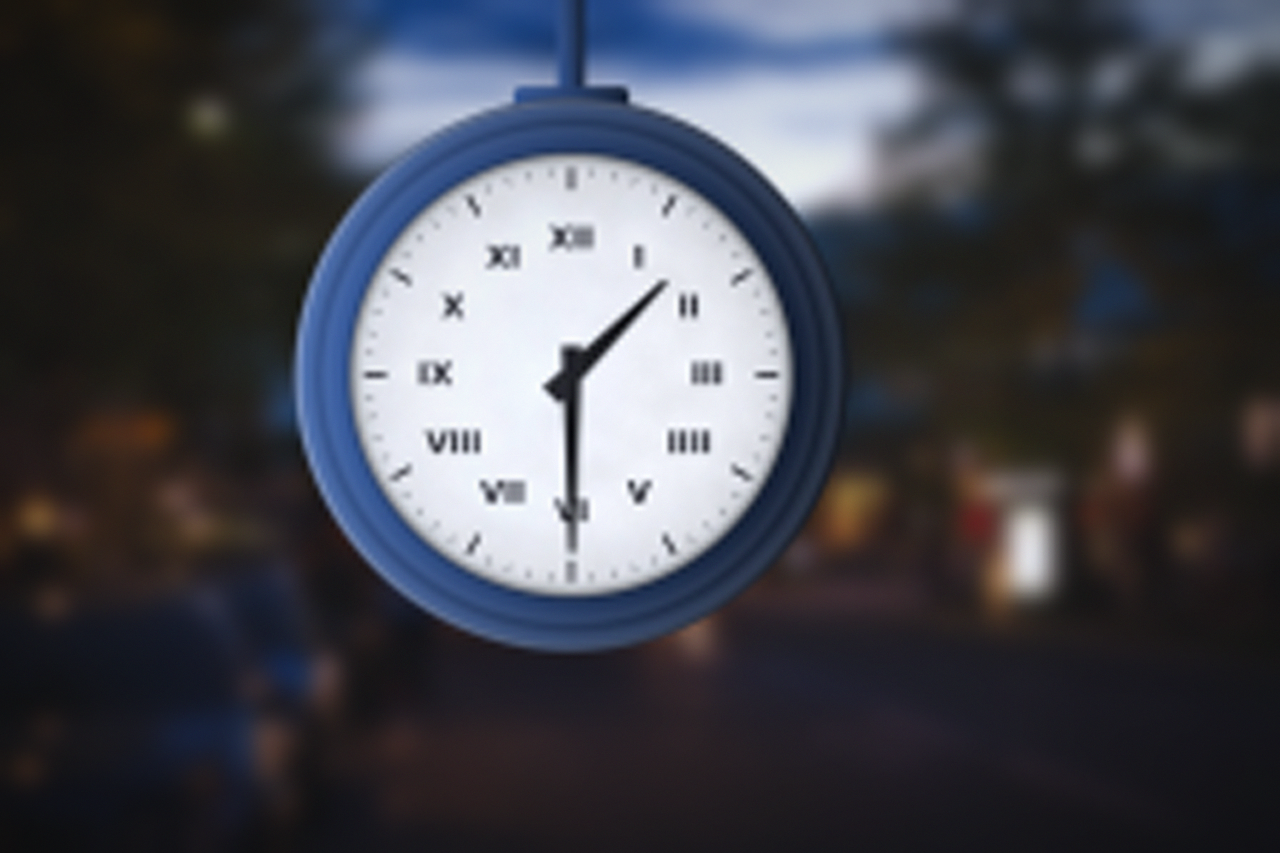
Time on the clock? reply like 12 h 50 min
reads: 1 h 30 min
